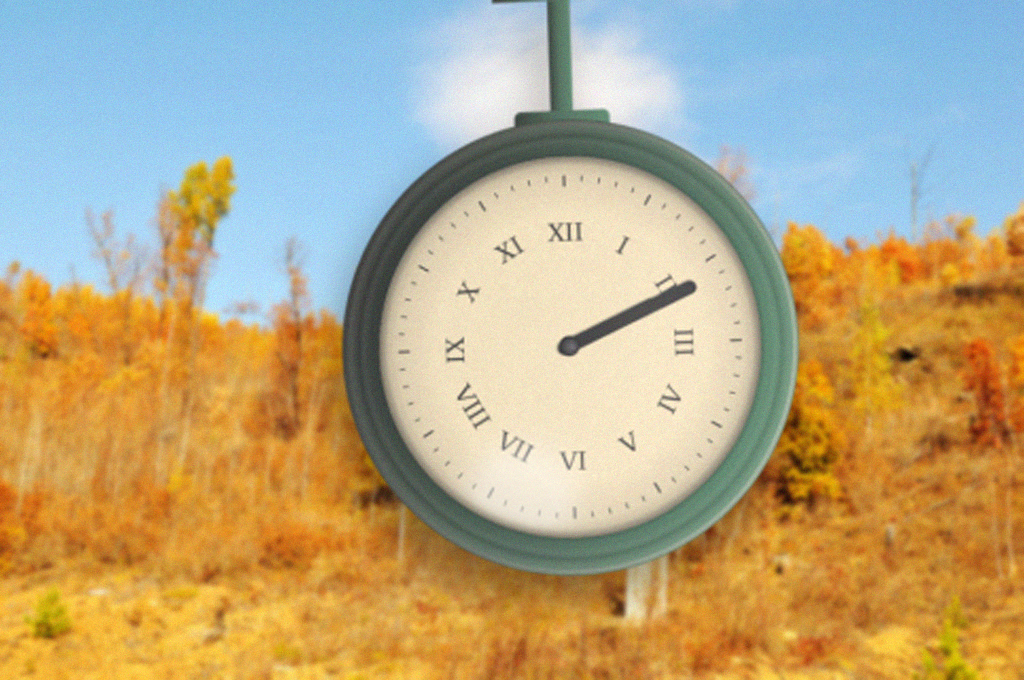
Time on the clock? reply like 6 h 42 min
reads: 2 h 11 min
